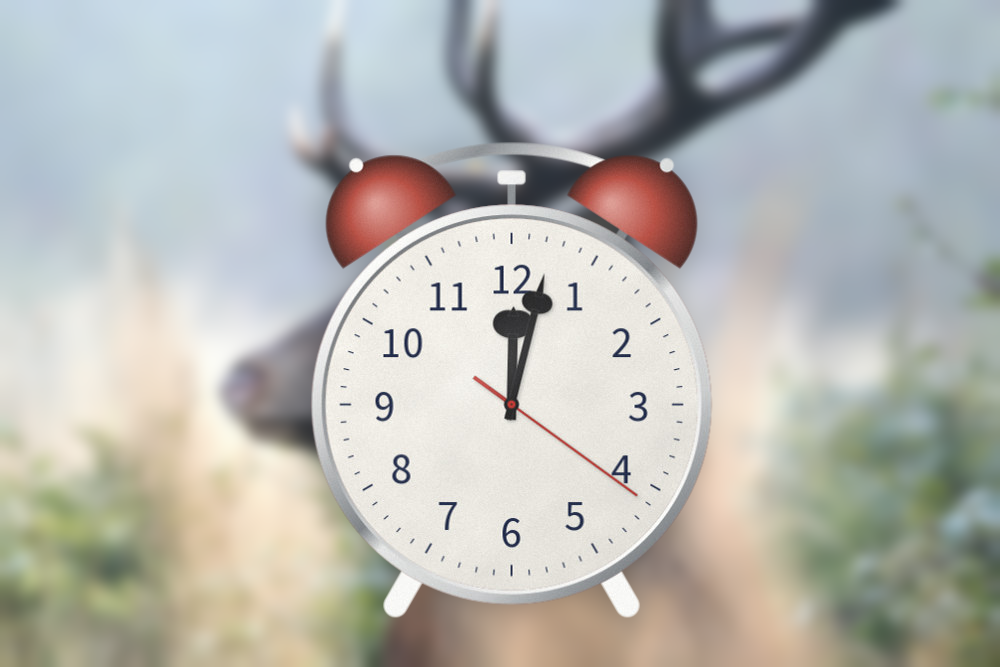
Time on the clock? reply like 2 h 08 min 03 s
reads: 12 h 02 min 21 s
